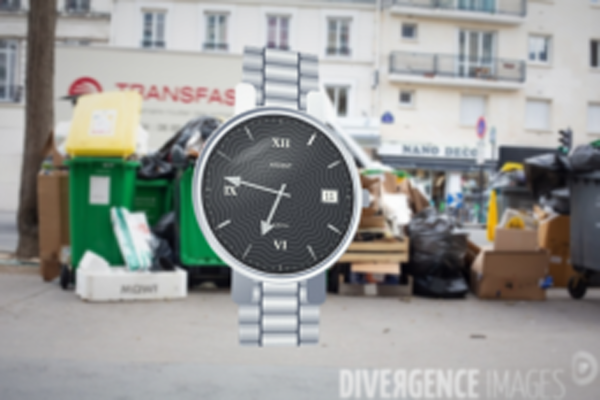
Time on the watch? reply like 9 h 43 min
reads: 6 h 47 min
